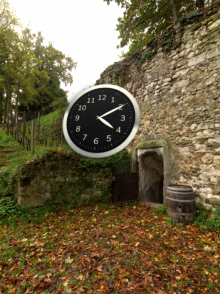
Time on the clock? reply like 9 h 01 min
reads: 4 h 10 min
